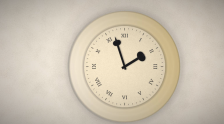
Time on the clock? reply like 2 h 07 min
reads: 1 h 57 min
